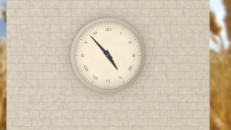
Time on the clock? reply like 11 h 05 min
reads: 4 h 53 min
